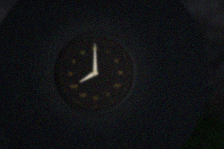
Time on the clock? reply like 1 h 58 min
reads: 8 h 00 min
